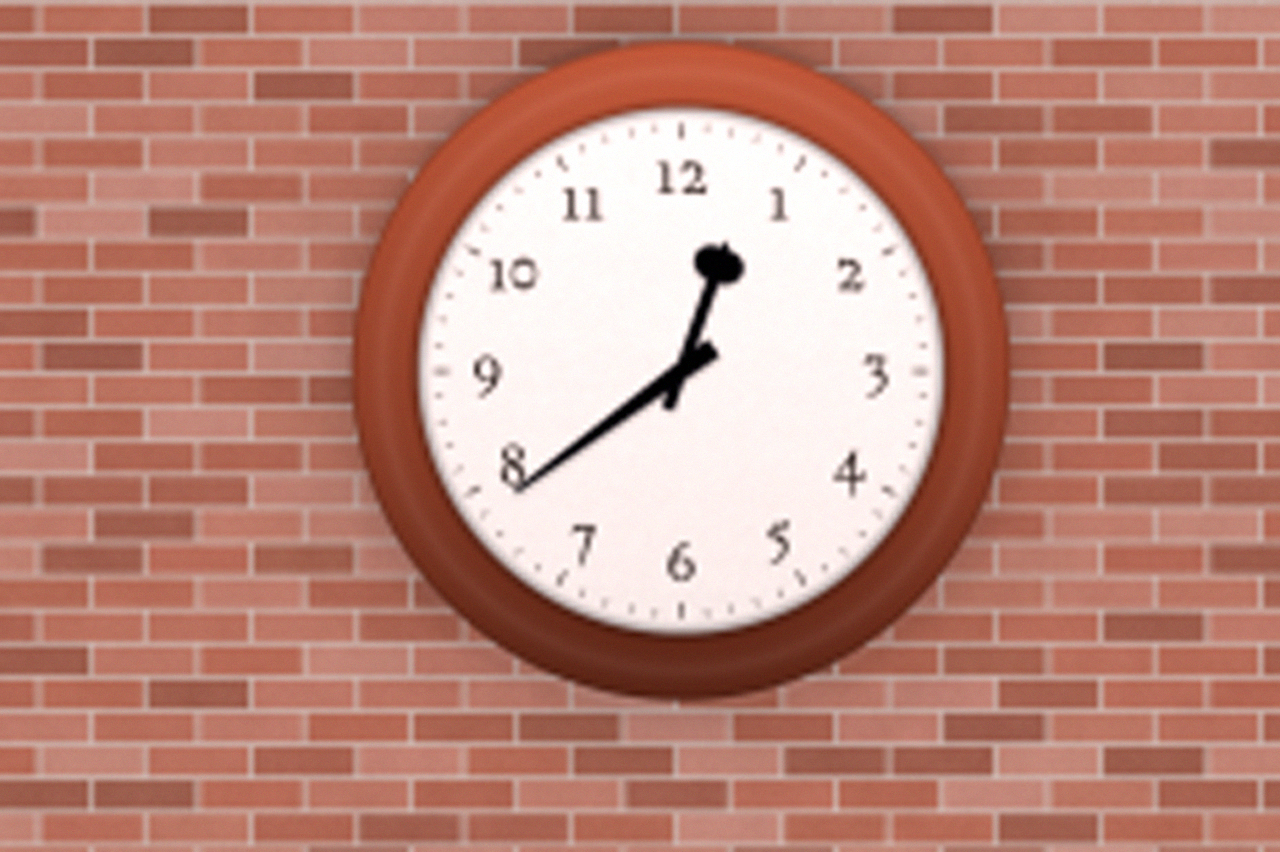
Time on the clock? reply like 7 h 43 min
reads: 12 h 39 min
